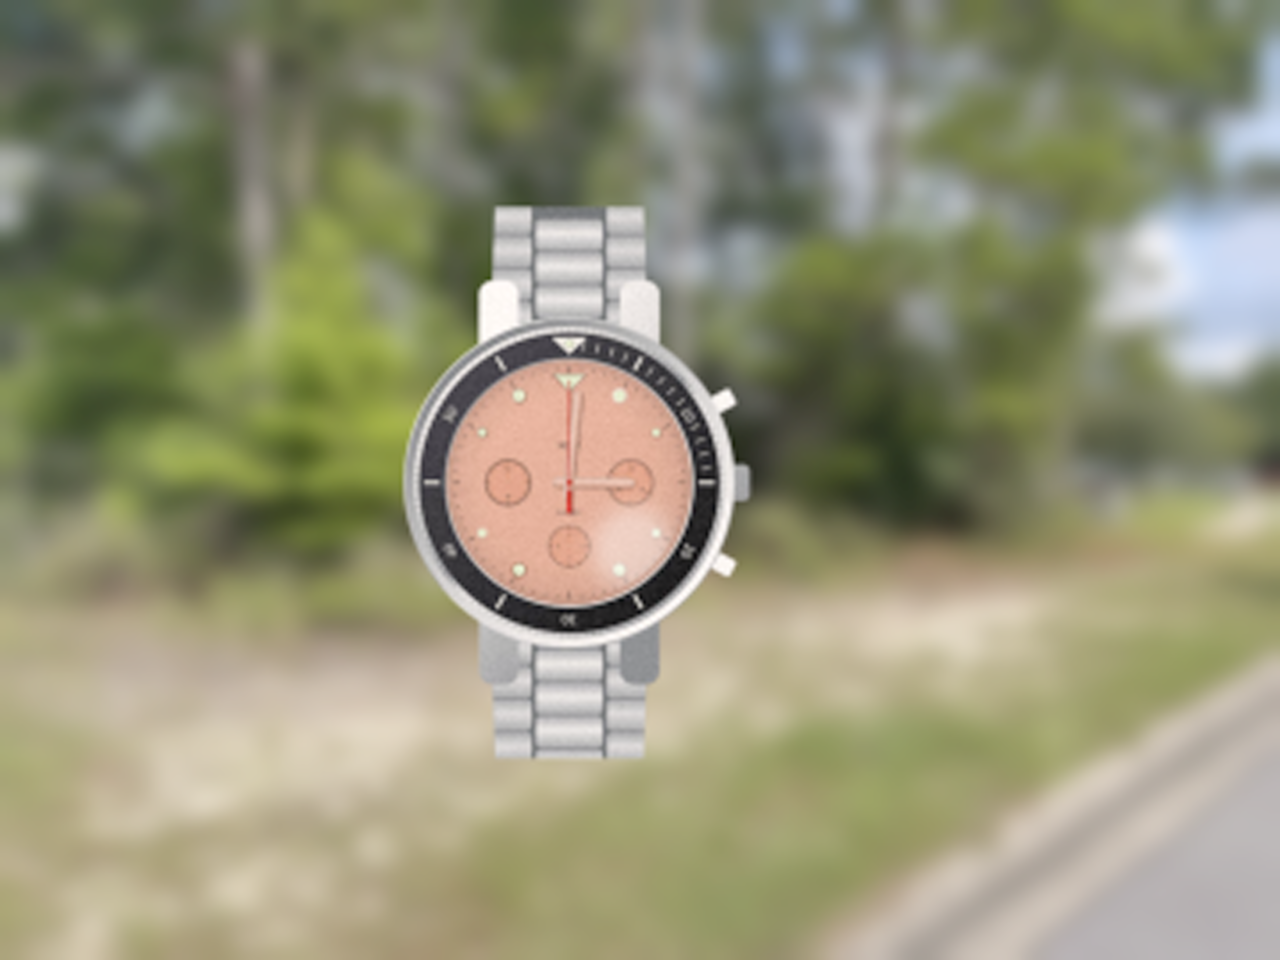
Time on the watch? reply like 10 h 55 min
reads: 3 h 01 min
